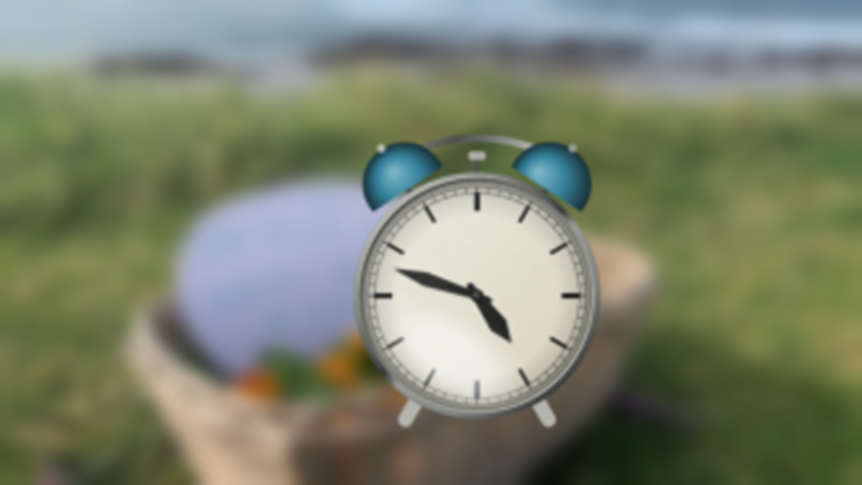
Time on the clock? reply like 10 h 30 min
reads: 4 h 48 min
